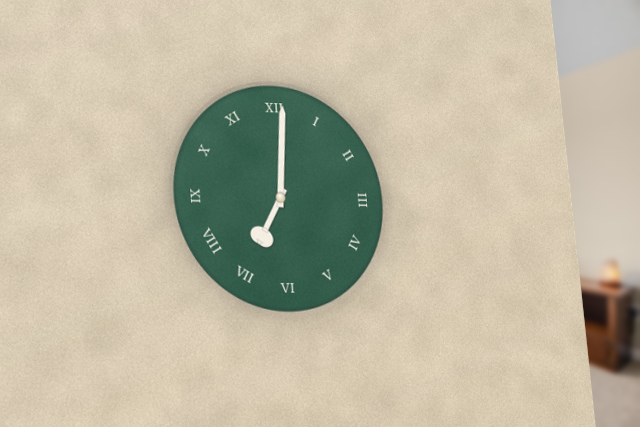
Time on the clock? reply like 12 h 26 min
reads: 7 h 01 min
